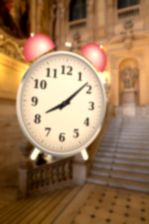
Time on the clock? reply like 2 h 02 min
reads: 8 h 08 min
